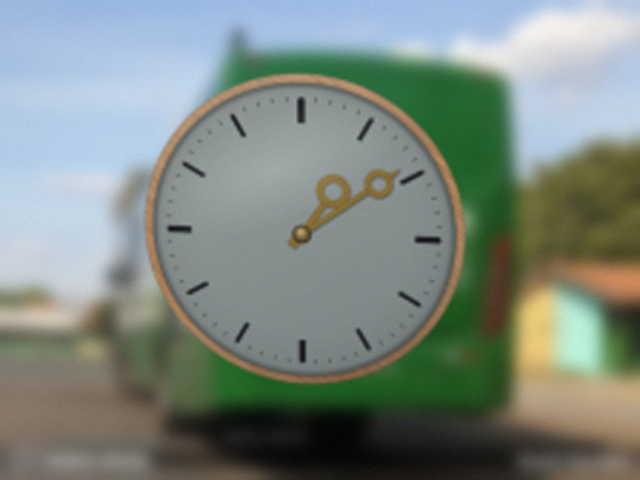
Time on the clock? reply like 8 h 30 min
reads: 1 h 09 min
